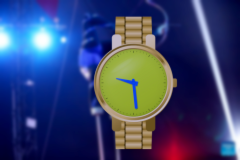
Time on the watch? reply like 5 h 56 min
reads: 9 h 29 min
